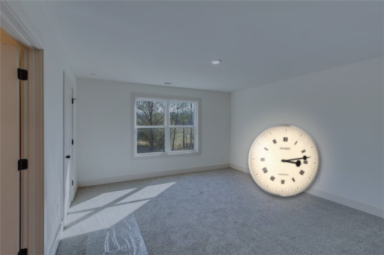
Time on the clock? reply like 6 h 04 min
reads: 3 h 13 min
